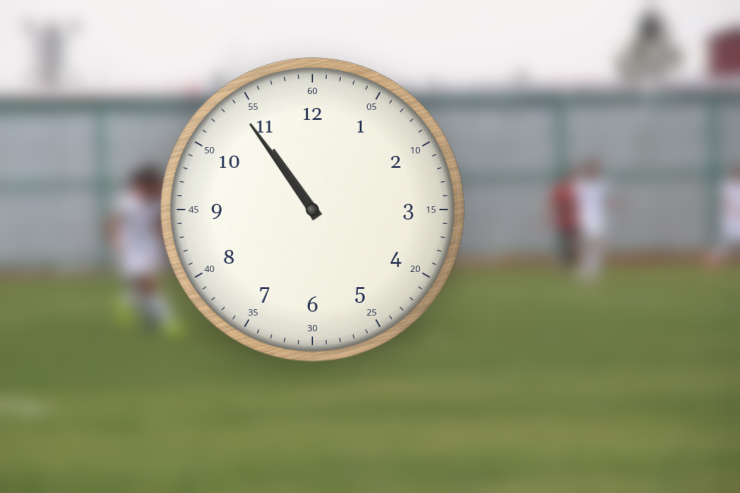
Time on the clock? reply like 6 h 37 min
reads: 10 h 54 min
